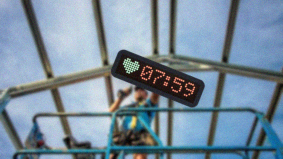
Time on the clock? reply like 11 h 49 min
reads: 7 h 59 min
